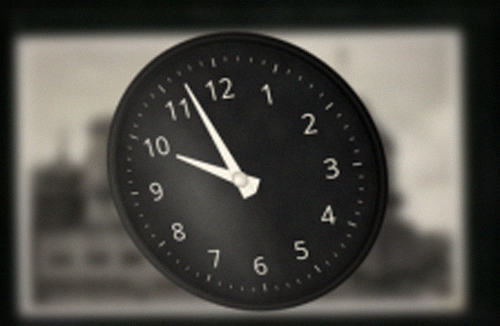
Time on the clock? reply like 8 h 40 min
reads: 9 h 57 min
